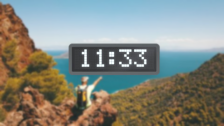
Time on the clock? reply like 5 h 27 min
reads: 11 h 33 min
